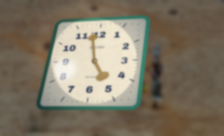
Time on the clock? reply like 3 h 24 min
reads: 4 h 58 min
